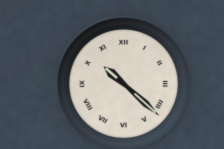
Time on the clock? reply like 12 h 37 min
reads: 10 h 22 min
